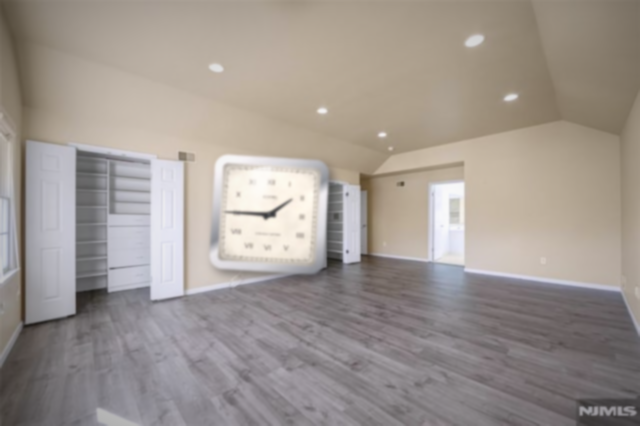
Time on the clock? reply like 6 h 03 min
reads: 1 h 45 min
